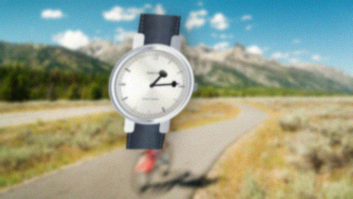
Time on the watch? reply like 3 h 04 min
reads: 1 h 14 min
